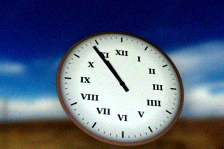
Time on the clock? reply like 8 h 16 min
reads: 10 h 54 min
